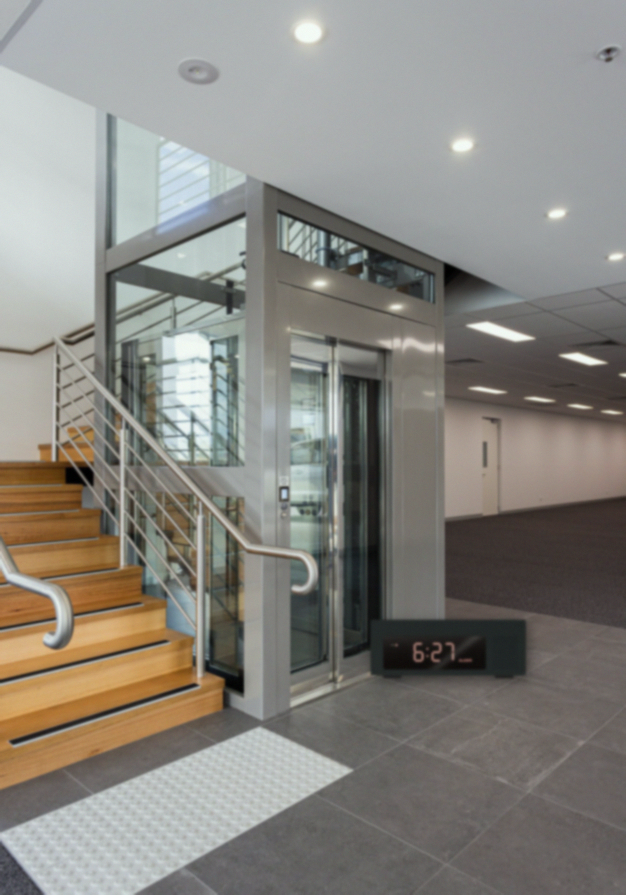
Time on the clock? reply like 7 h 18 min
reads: 6 h 27 min
